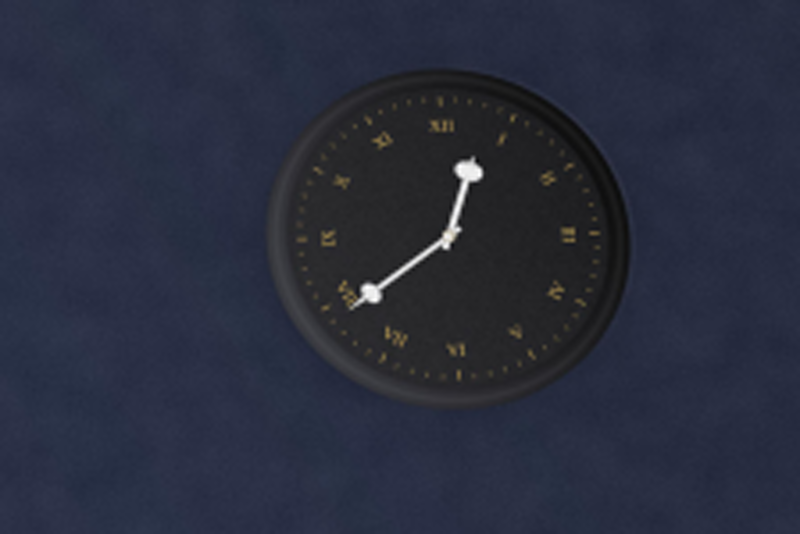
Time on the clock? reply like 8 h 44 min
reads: 12 h 39 min
